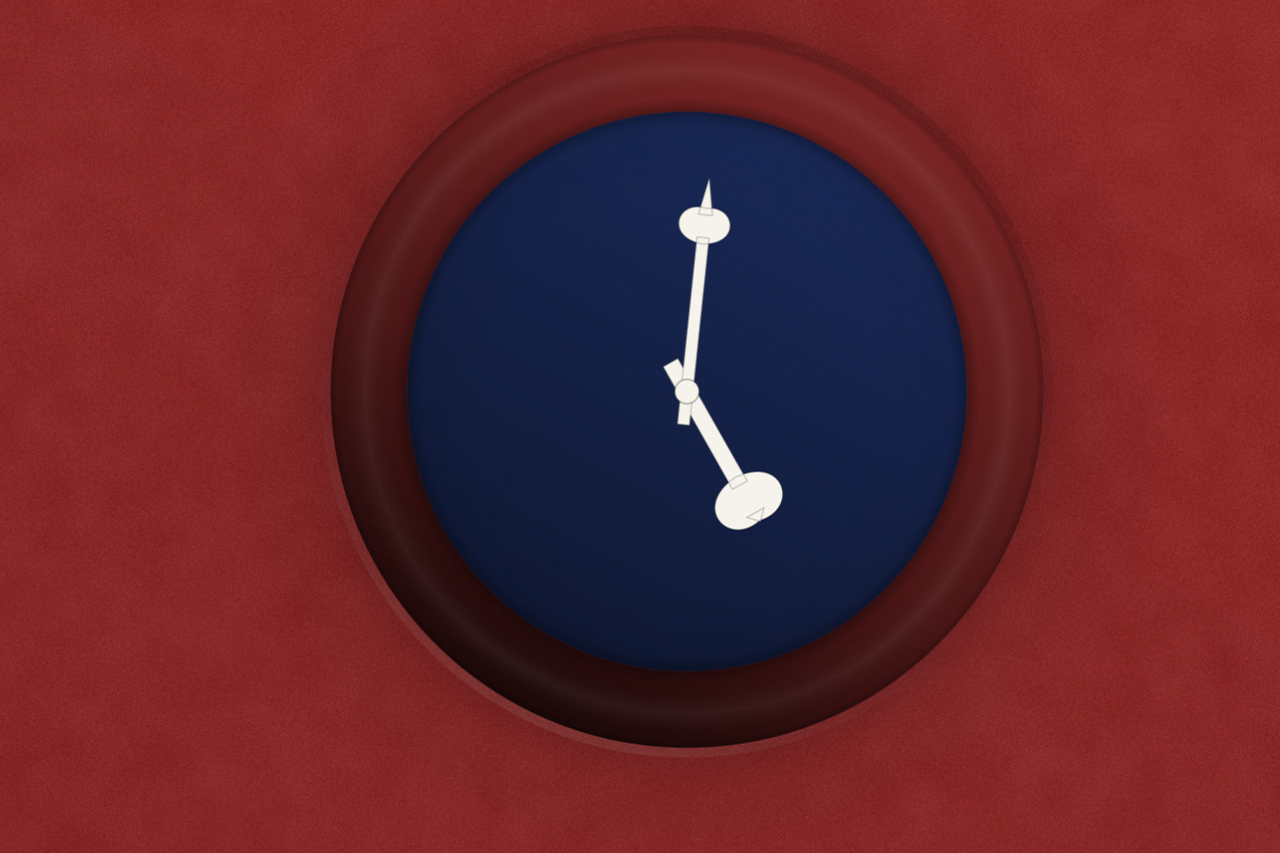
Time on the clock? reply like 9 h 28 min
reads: 5 h 01 min
